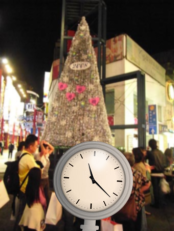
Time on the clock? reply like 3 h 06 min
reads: 11 h 22 min
